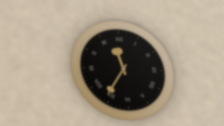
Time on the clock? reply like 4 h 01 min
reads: 11 h 36 min
